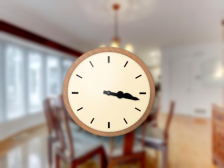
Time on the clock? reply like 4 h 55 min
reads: 3 h 17 min
